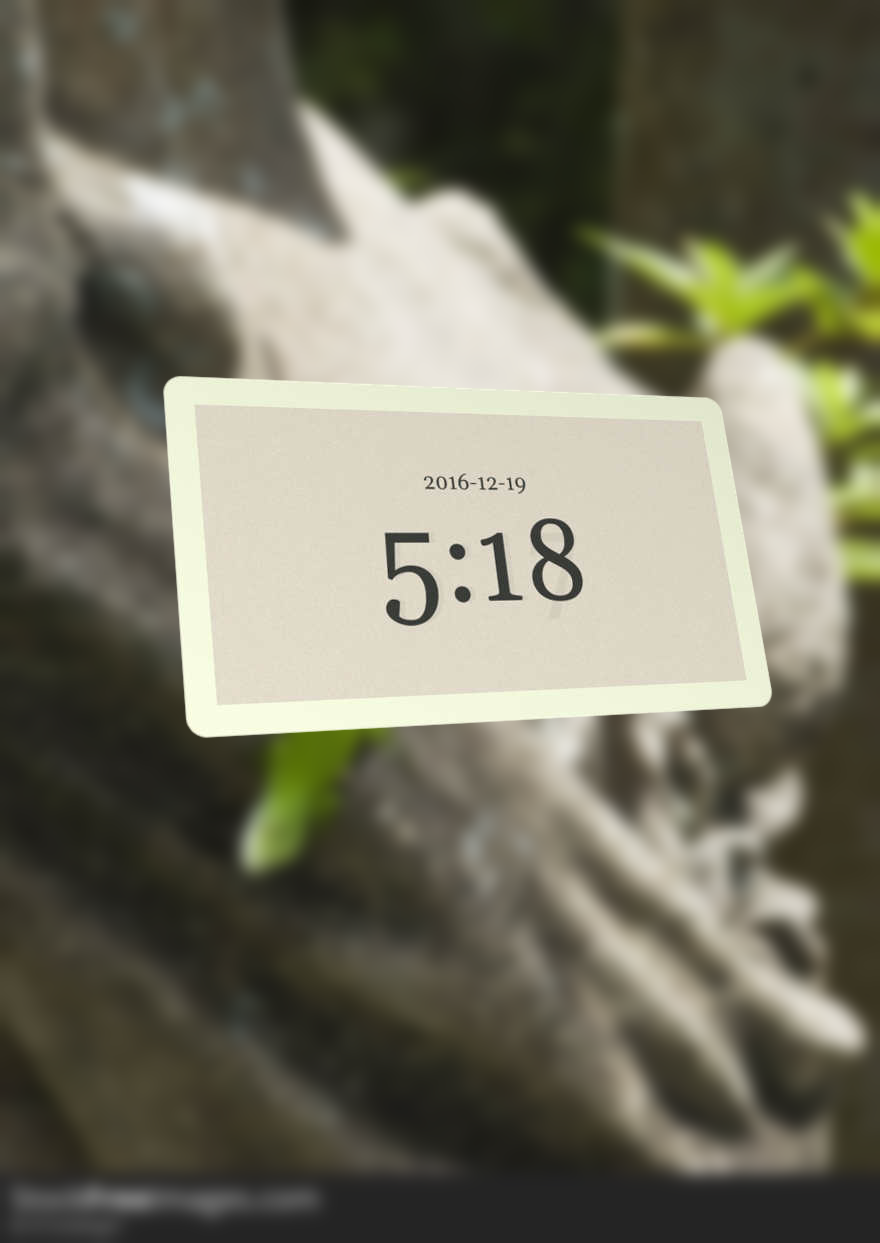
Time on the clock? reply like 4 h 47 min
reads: 5 h 18 min
